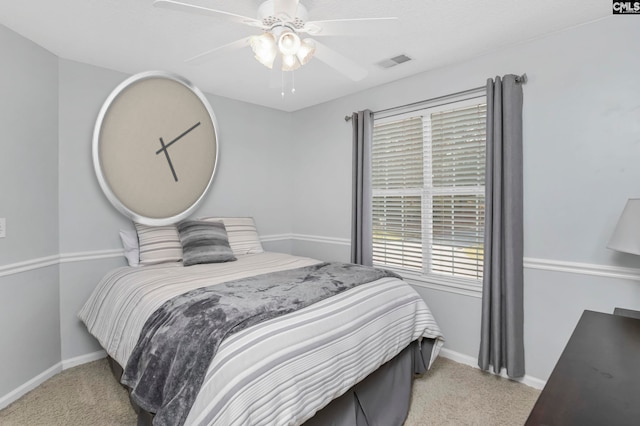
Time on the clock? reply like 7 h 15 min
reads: 5 h 10 min
